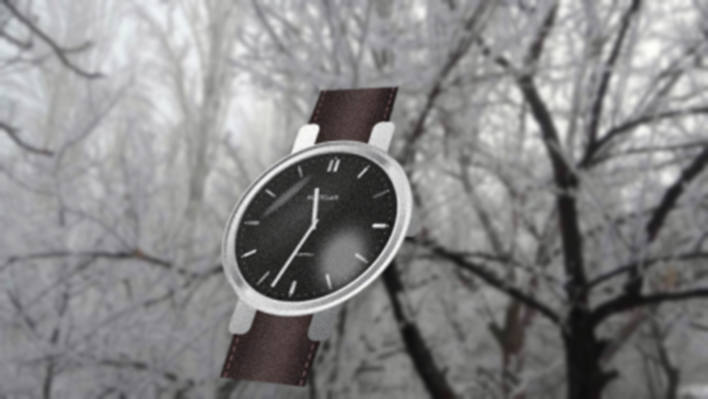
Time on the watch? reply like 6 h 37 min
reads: 11 h 33 min
